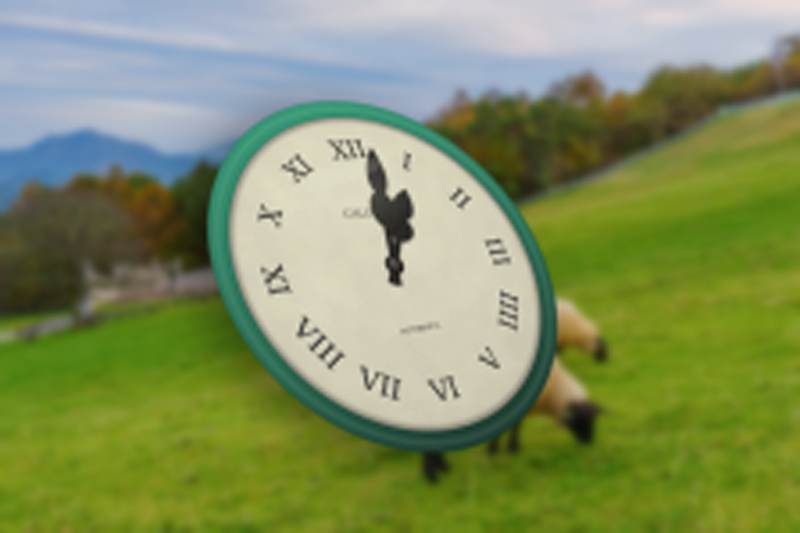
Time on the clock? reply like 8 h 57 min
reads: 1 h 02 min
